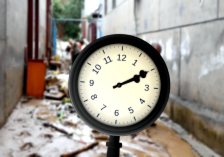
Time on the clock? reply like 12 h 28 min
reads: 2 h 10 min
